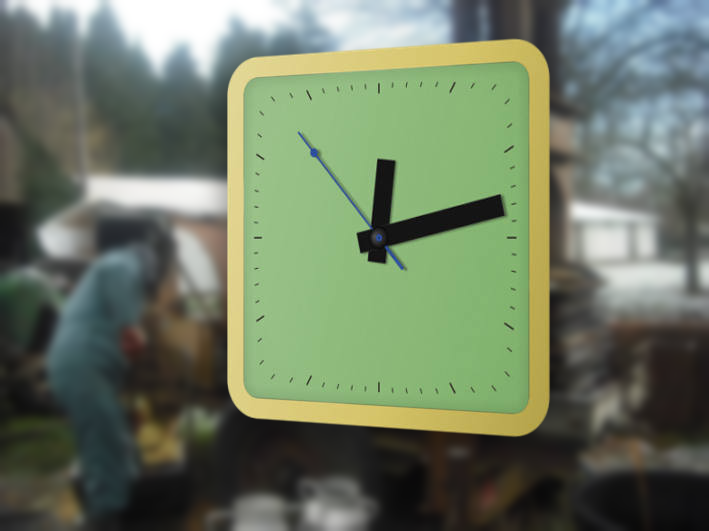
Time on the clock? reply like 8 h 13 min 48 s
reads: 12 h 12 min 53 s
